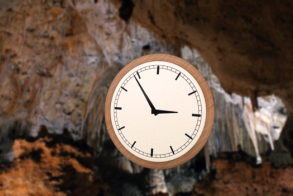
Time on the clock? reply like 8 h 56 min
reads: 2 h 54 min
